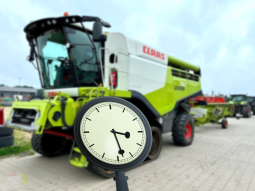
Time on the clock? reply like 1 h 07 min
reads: 3 h 28 min
